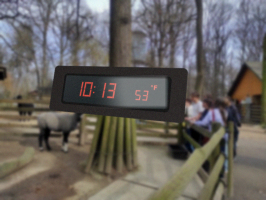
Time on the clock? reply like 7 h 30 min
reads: 10 h 13 min
